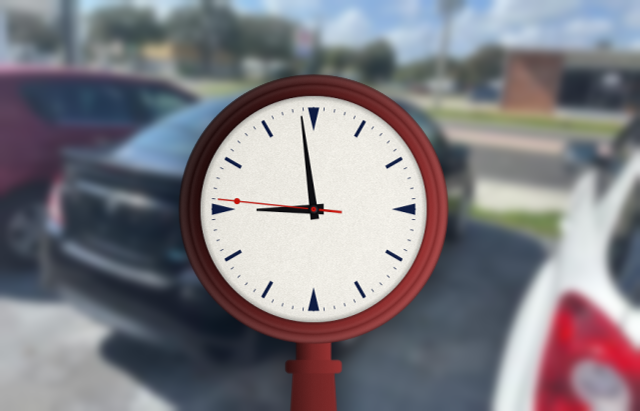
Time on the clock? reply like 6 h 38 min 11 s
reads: 8 h 58 min 46 s
